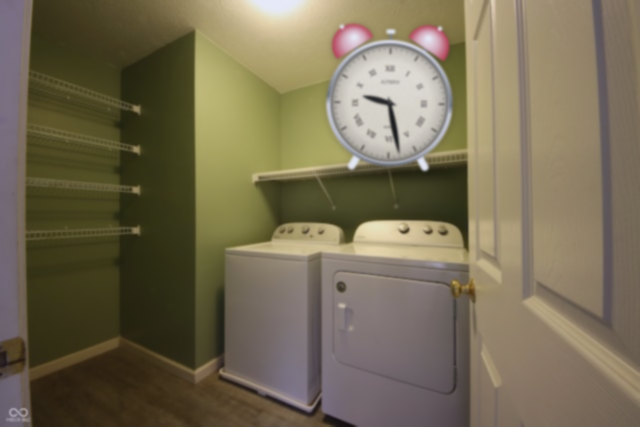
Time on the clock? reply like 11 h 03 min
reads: 9 h 28 min
